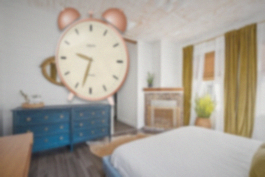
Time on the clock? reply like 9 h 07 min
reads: 9 h 33 min
